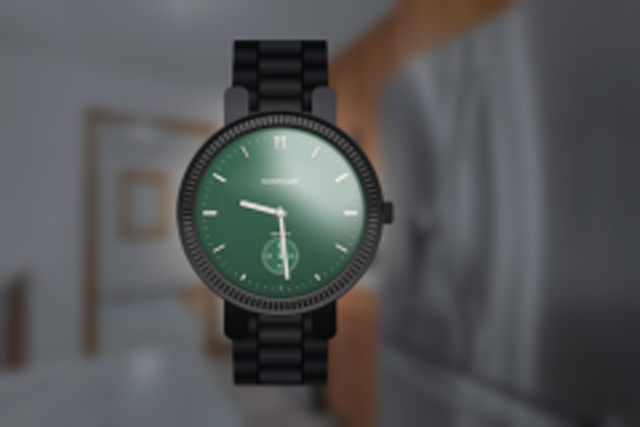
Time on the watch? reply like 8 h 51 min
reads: 9 h 29 min
